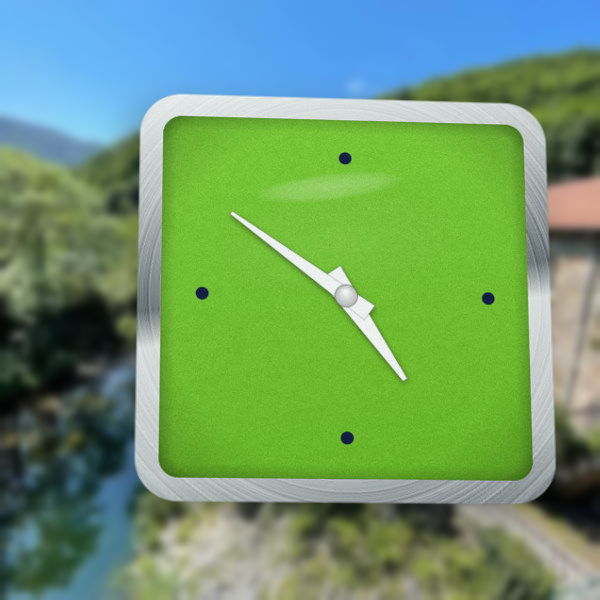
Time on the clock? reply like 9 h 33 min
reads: 4 h 51 min
